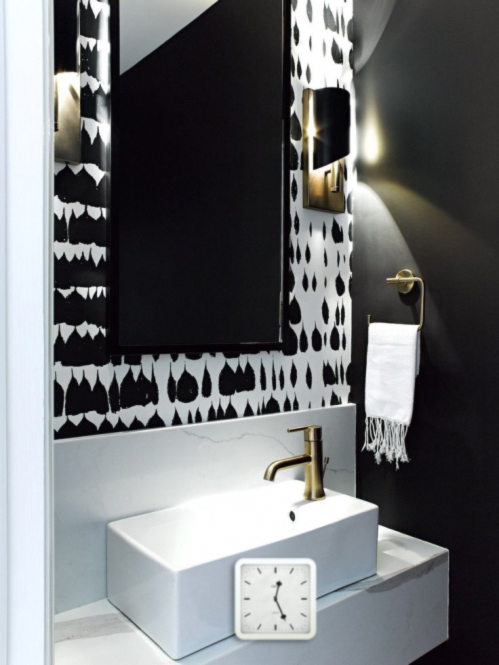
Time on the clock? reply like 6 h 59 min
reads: 12 h 26 min
